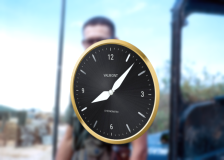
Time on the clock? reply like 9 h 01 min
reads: 8 h 07 min
